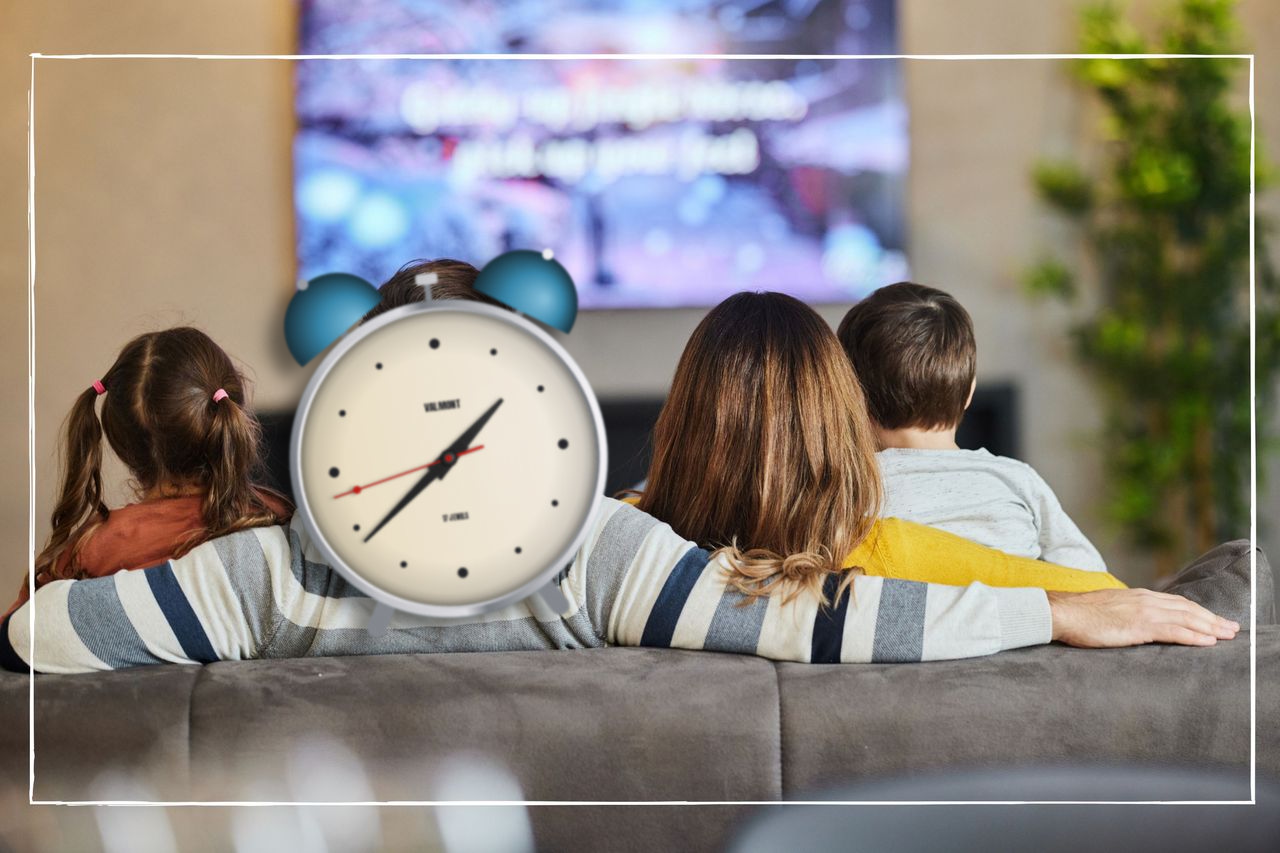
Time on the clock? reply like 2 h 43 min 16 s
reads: 1 h 38 min 43 s
